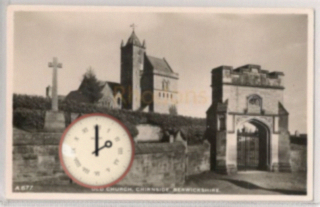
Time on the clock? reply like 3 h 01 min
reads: 2 h 00 min
